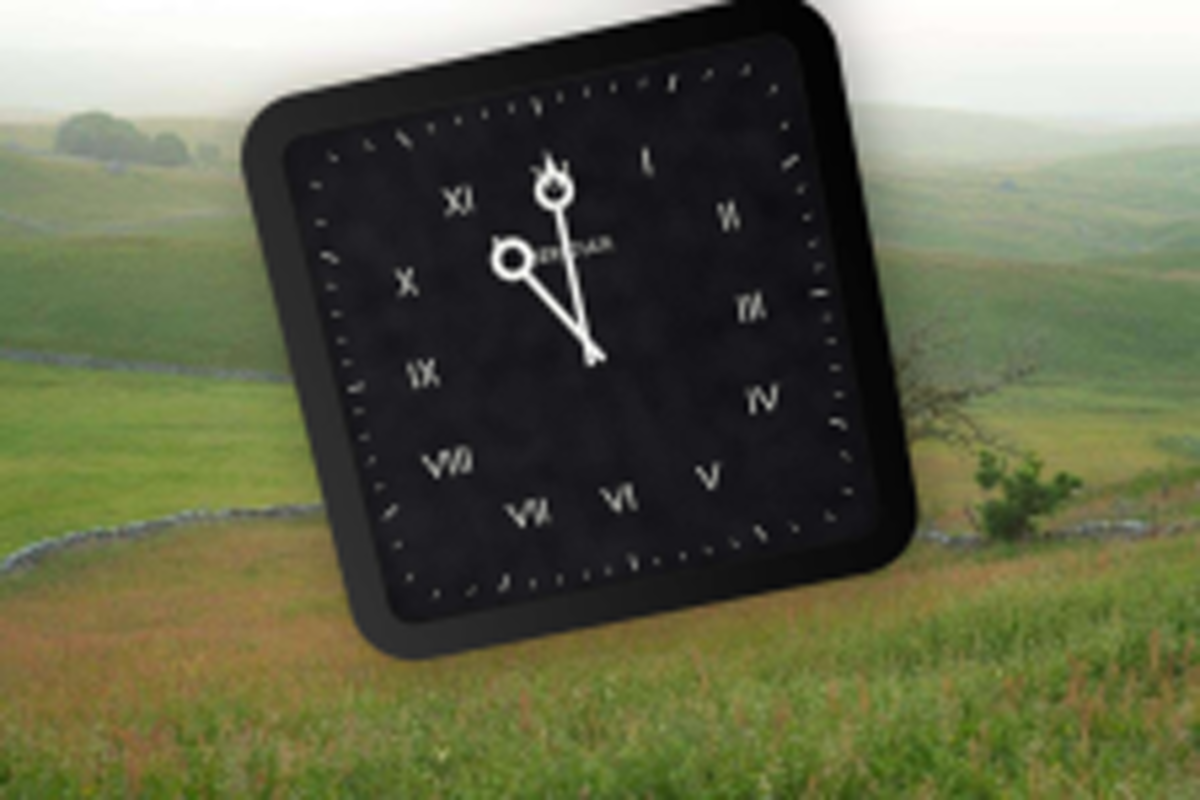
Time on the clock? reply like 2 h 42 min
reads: 11 h 00 min
